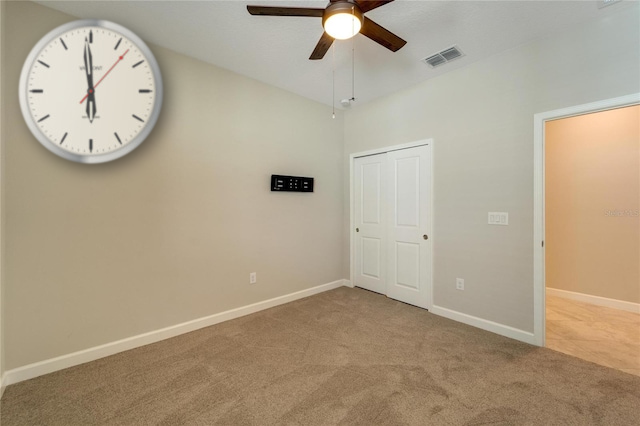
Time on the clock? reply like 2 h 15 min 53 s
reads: 5 h 59 min 07 s
